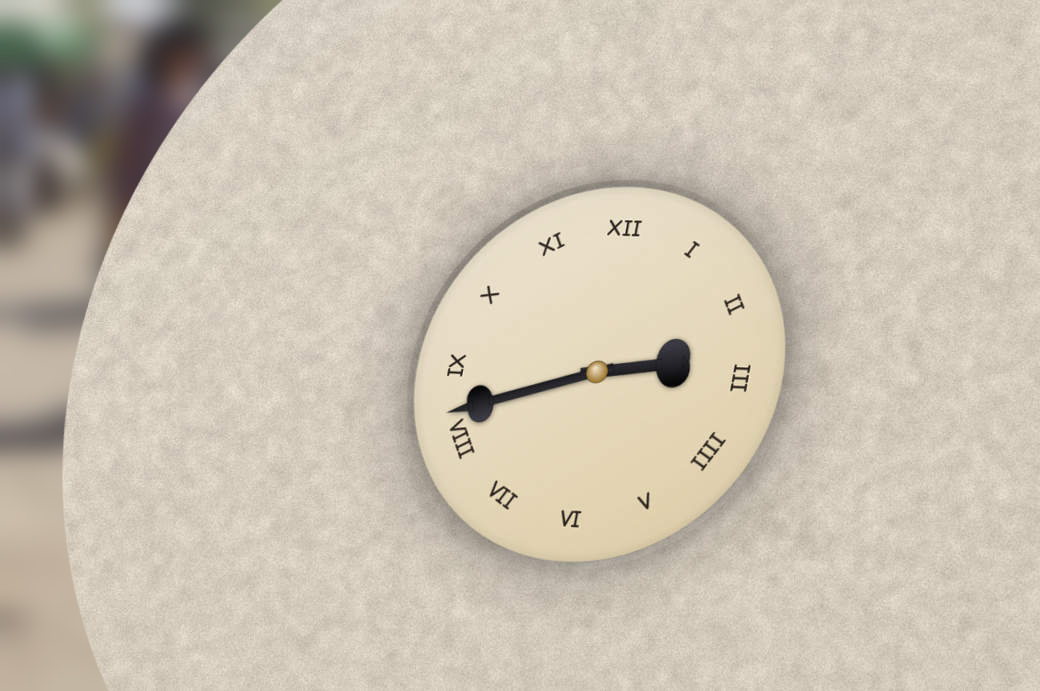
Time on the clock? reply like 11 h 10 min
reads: 2 h 42 min
